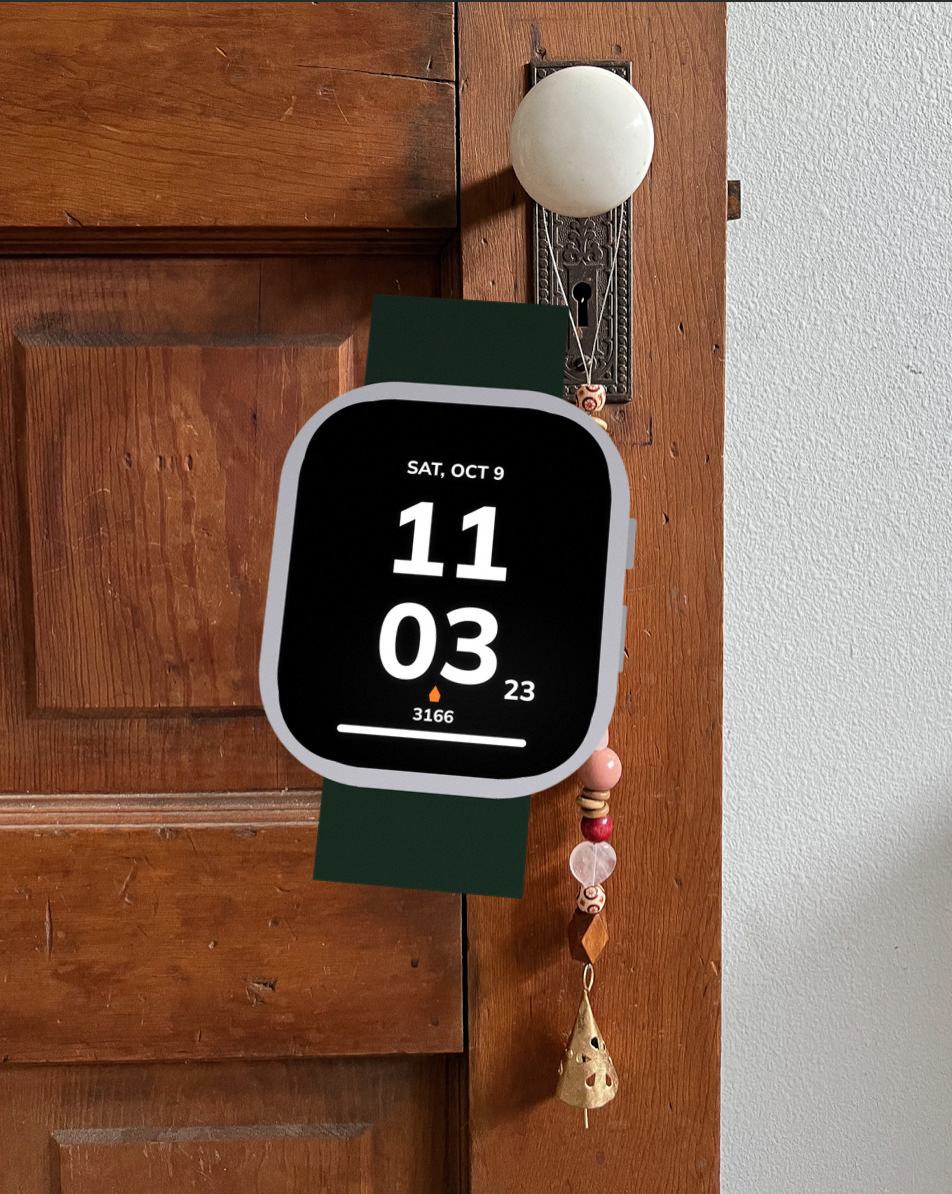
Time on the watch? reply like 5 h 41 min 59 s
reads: 11 h 03 min 23 s
